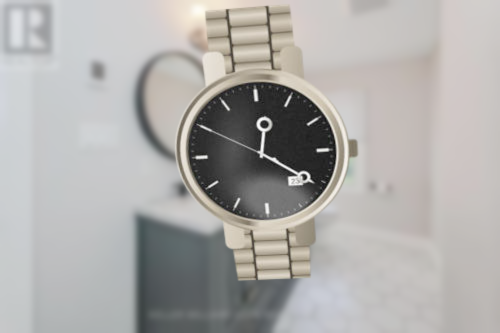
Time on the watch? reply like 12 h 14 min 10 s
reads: 12 h 20 min 50 s
